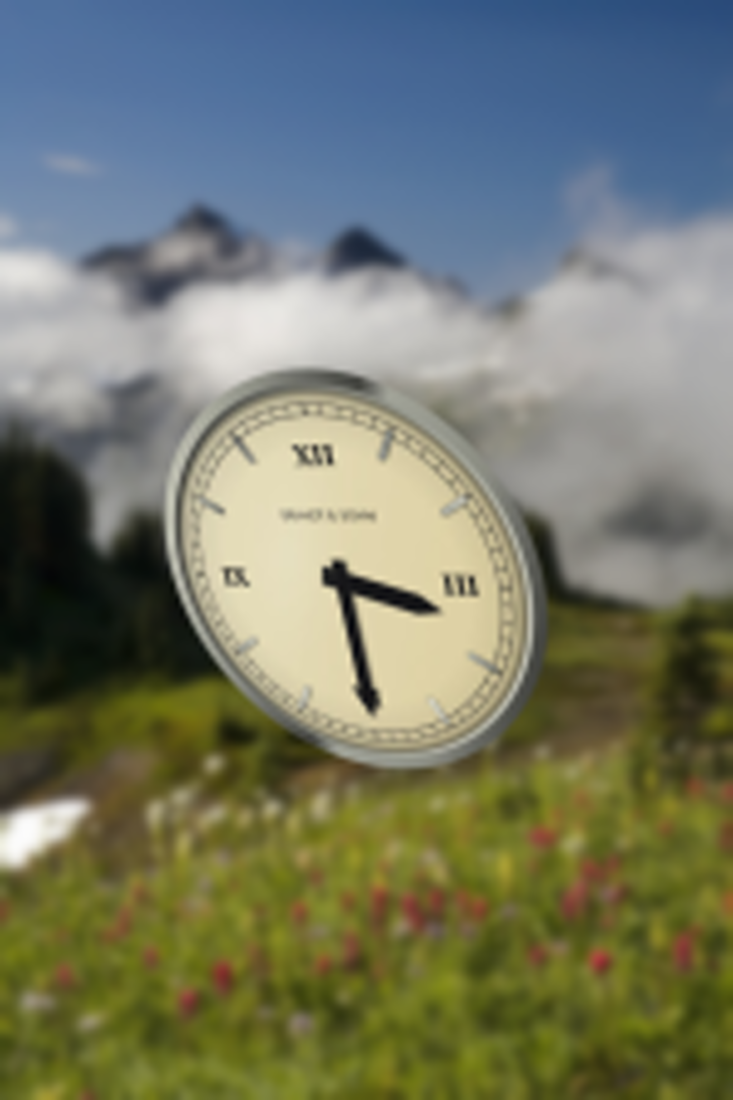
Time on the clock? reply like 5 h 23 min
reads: 3 h 30 min
